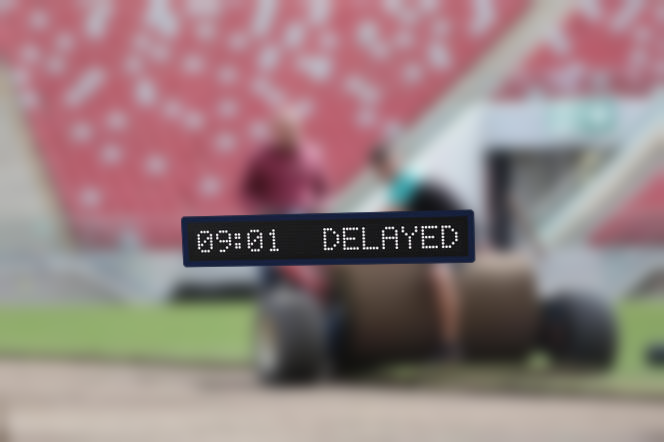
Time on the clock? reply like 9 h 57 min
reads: 9 h 01 min
